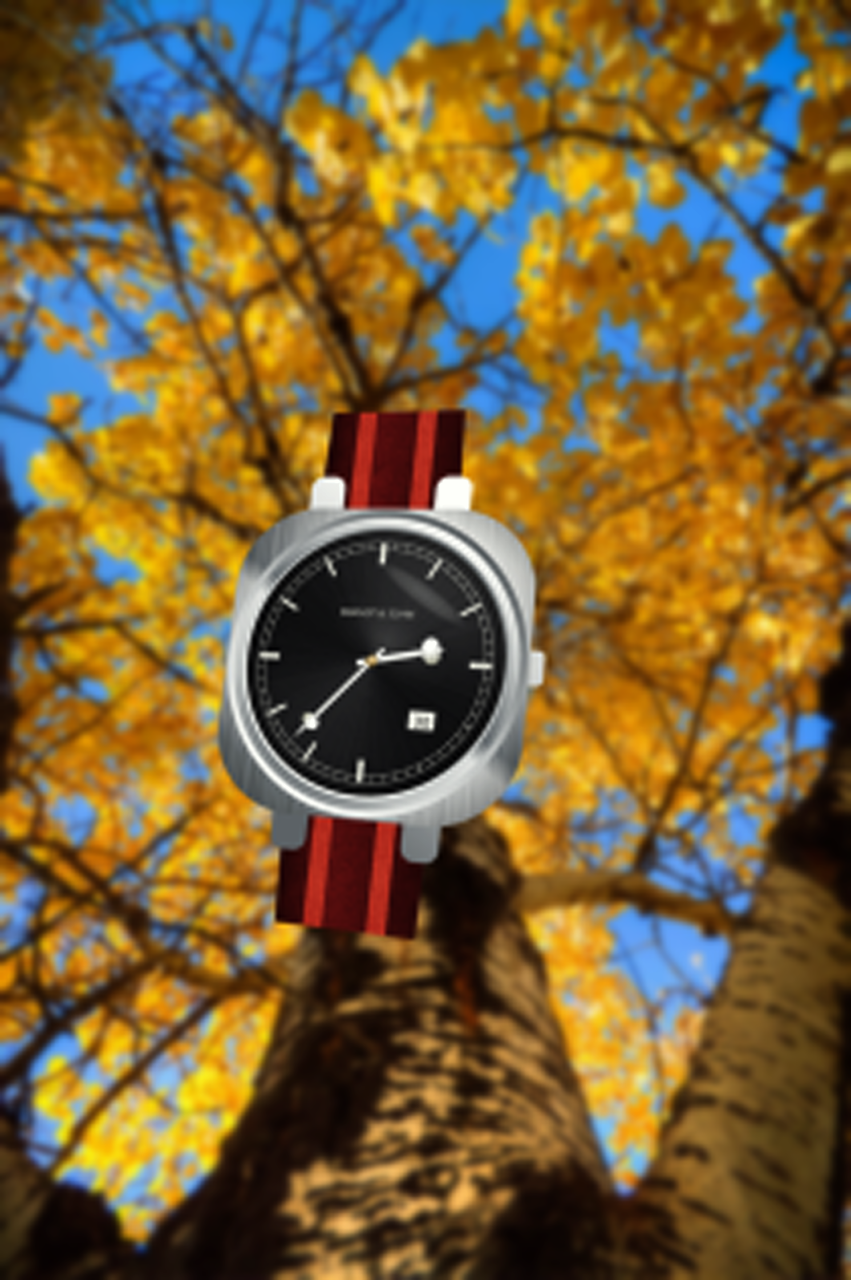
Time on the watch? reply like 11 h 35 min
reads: 2 h 37 min
